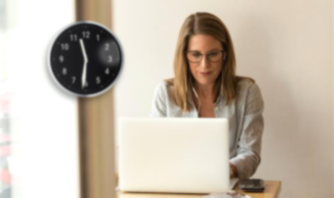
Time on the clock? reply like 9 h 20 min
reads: 11 h 31 min
